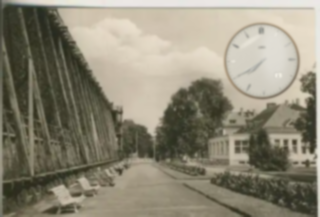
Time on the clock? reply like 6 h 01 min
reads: 7 h 40 min
